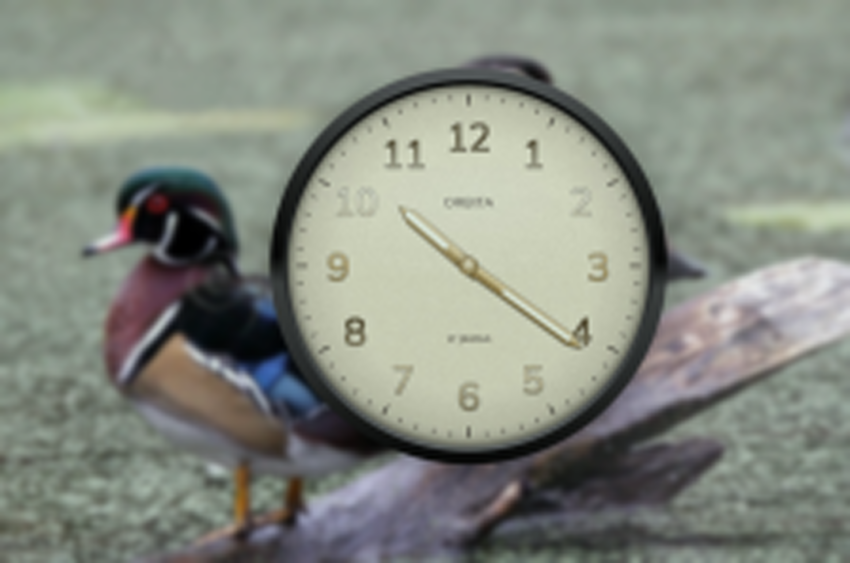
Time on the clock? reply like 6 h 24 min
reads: 10 h 21 min
